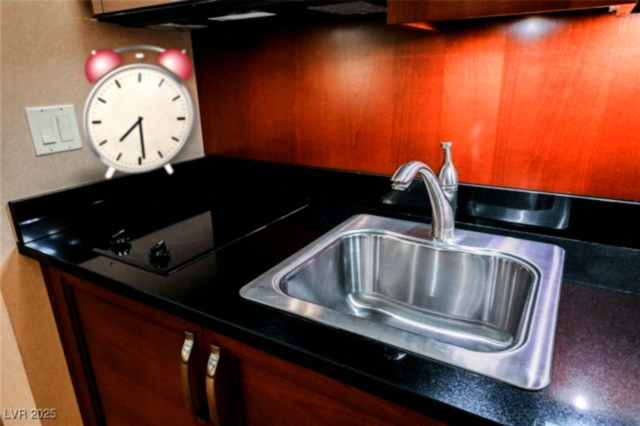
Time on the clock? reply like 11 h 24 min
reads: 7 h 29 min
